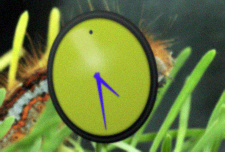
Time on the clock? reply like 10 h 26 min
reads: 4 h 30 min
